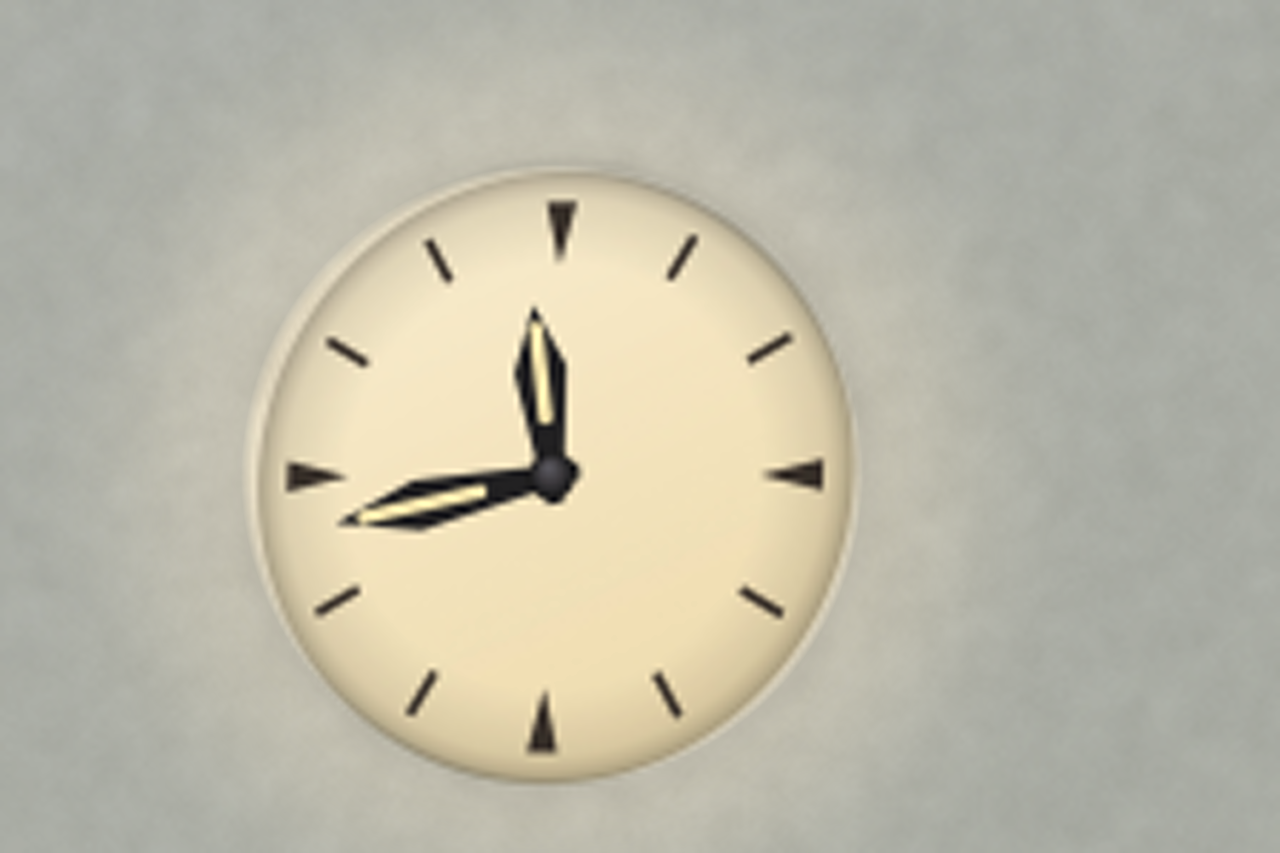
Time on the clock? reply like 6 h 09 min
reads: 11 h 43 min
